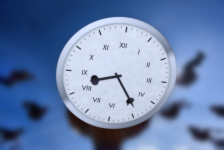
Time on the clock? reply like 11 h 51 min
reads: 8 h 24 min
